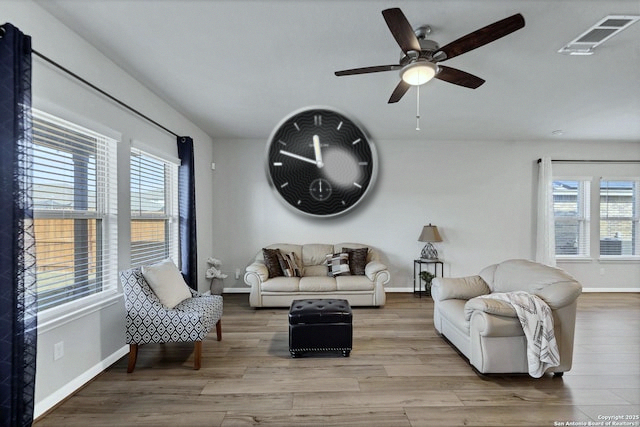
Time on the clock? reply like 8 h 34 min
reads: 11 h 48 min
